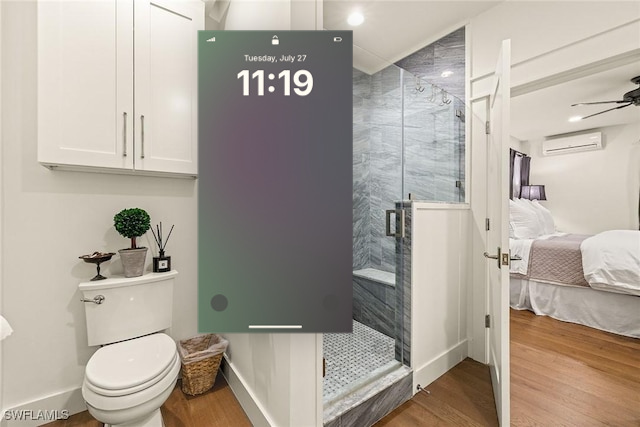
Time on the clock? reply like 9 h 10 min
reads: 11 h 19 min
